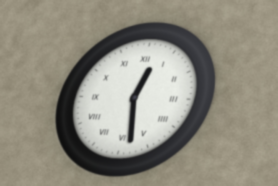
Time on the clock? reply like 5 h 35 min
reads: 12 h 28 min
